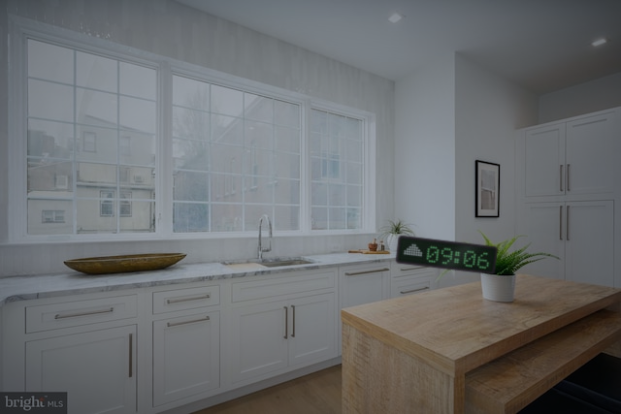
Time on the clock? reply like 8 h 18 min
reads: 9 h 06 min
